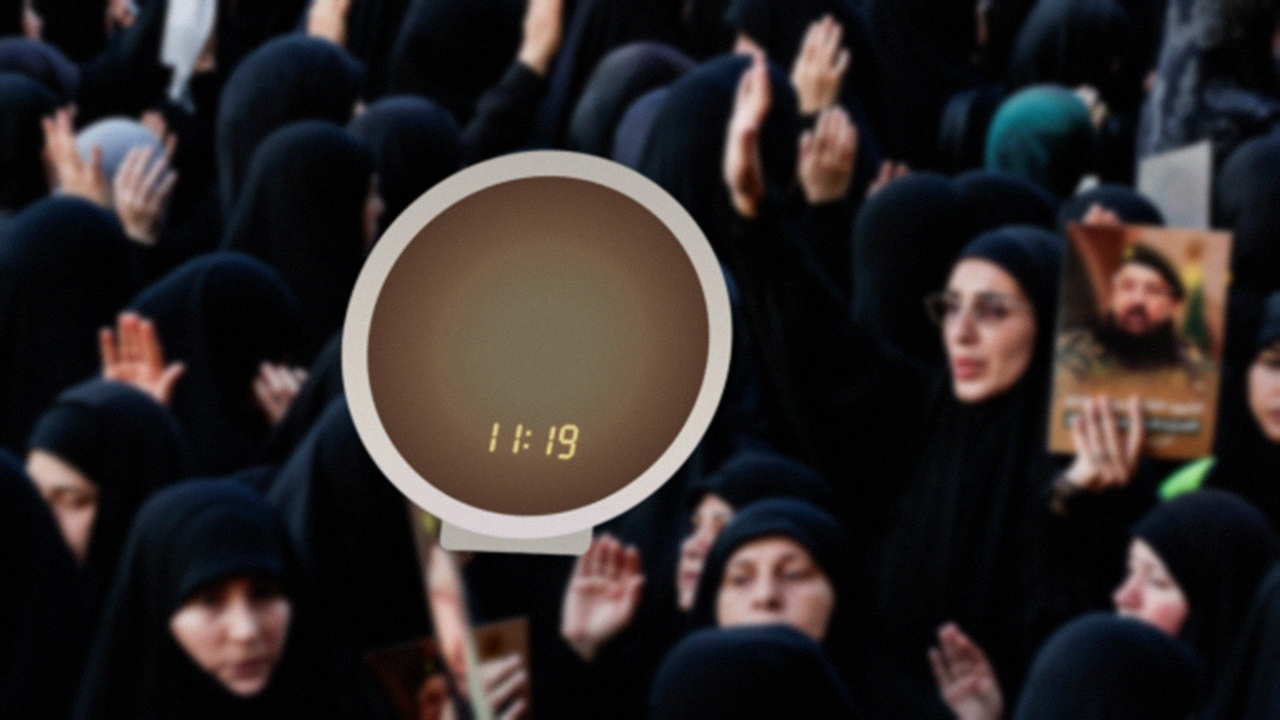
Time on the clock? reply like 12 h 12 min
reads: 11 h 19 min
